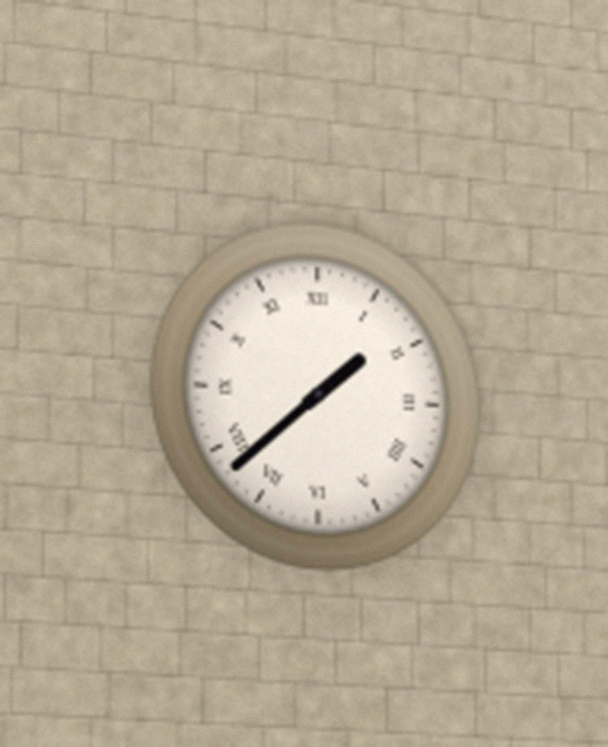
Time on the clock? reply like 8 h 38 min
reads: 1 h 38 min
